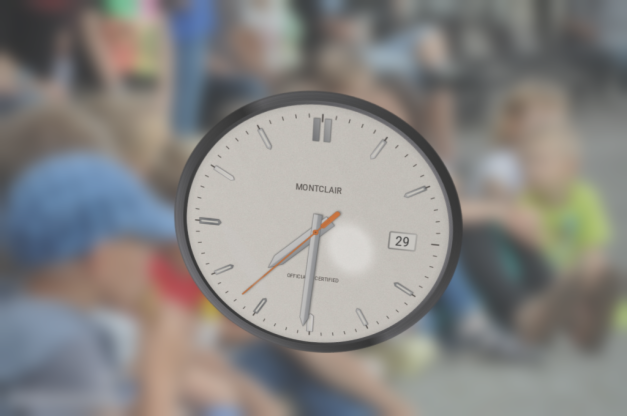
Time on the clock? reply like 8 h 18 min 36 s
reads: 7 h 30 min 37 s
